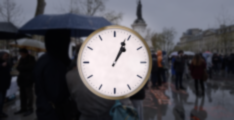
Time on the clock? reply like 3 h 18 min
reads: 1 h 04 min
